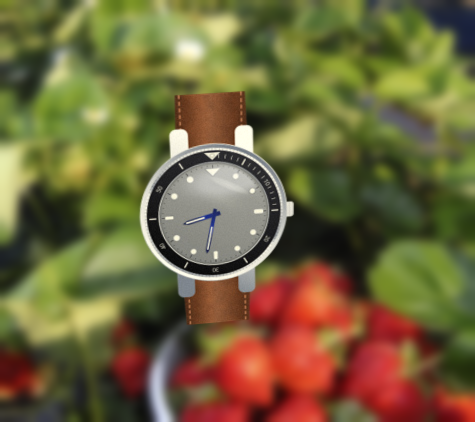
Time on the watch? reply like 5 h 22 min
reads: 8 h 32 min
